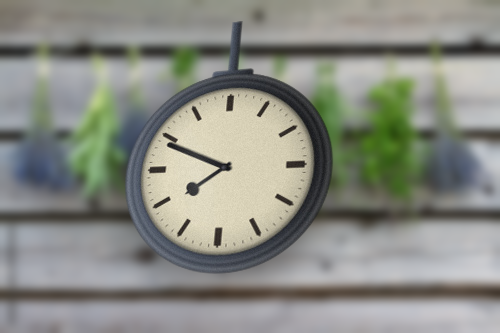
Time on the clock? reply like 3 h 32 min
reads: 7 h 49 min
